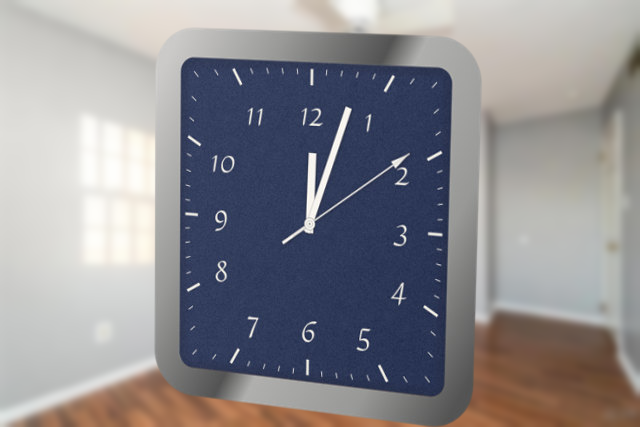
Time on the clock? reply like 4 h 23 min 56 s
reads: 12 h 03 min 09 s
